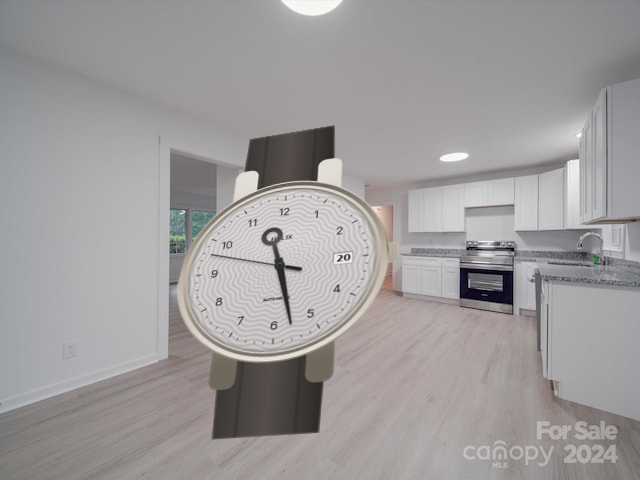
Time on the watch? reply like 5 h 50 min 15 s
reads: 11 h 27 min 48 s
